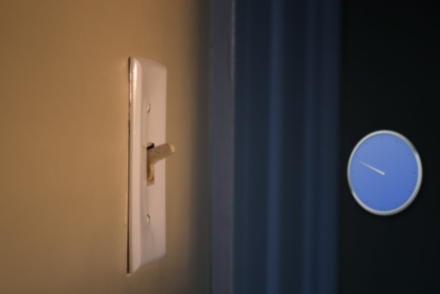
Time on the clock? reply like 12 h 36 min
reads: 9 h 49 min
